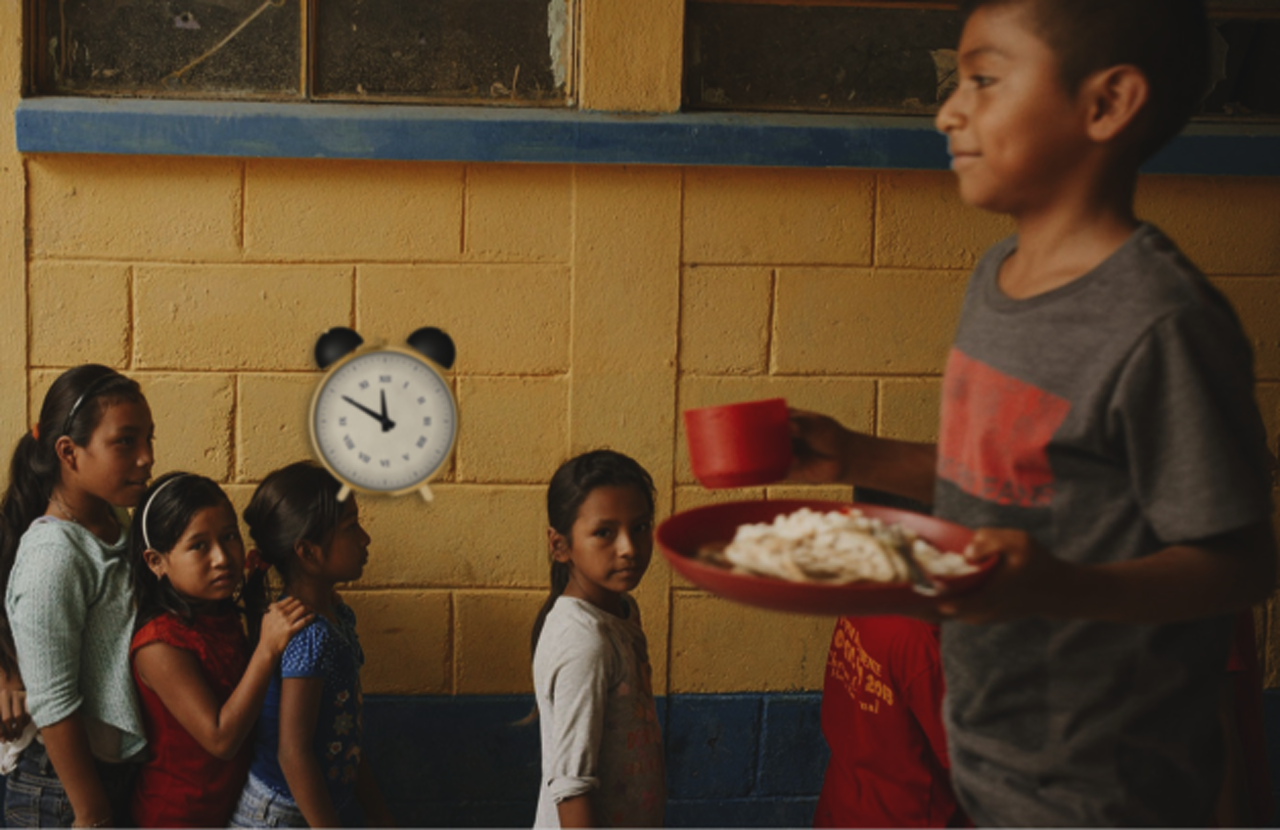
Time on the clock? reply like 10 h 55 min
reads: 11 h 50 min
